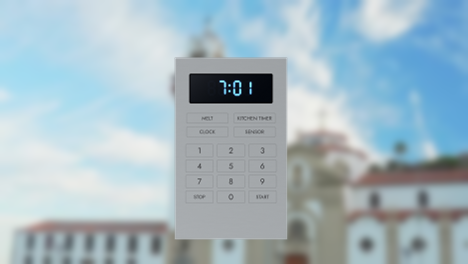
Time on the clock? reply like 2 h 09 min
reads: 7 h 01 min
